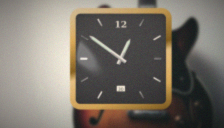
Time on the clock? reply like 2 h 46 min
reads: 12 h 51 min
